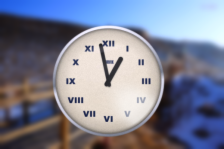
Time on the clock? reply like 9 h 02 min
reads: 12 h 58 min
